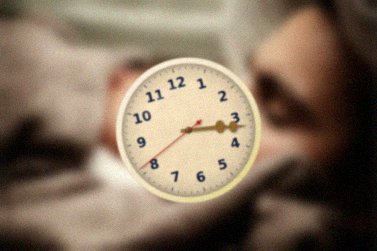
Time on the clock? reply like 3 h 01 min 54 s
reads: 3 h 16 min 41 s
